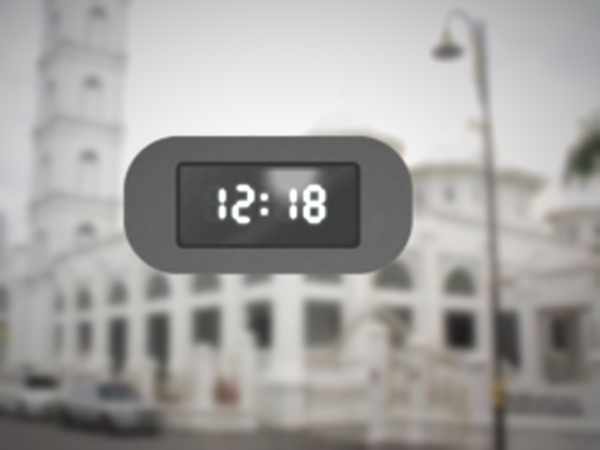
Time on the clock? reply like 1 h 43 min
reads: 12 h 18 min
